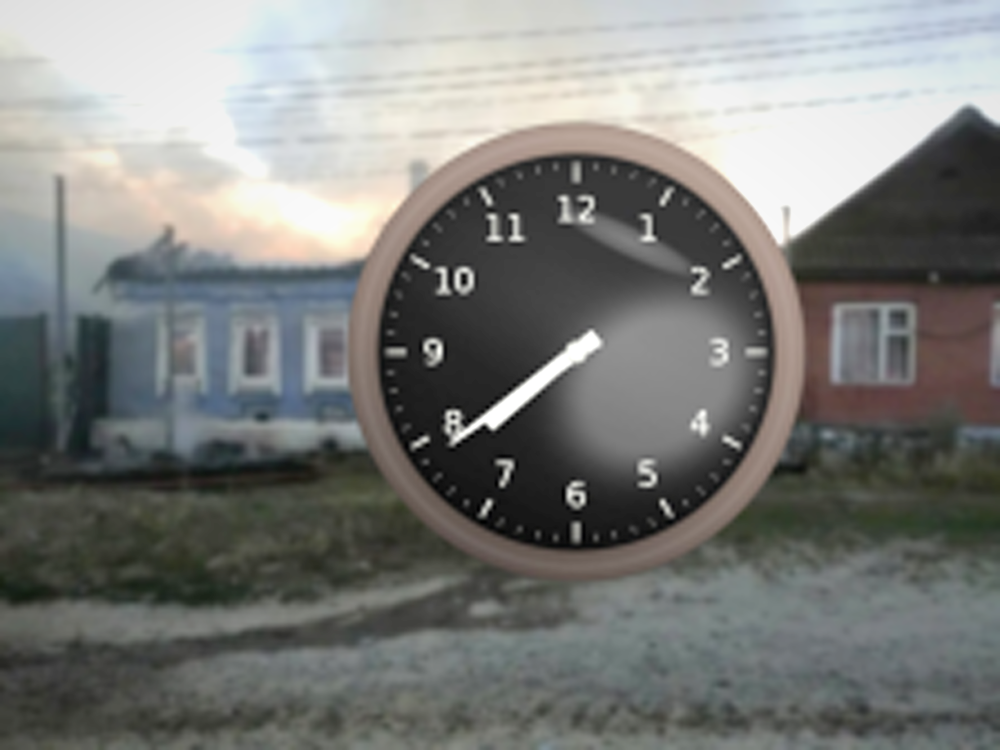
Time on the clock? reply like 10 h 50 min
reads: 7 h 39 min
